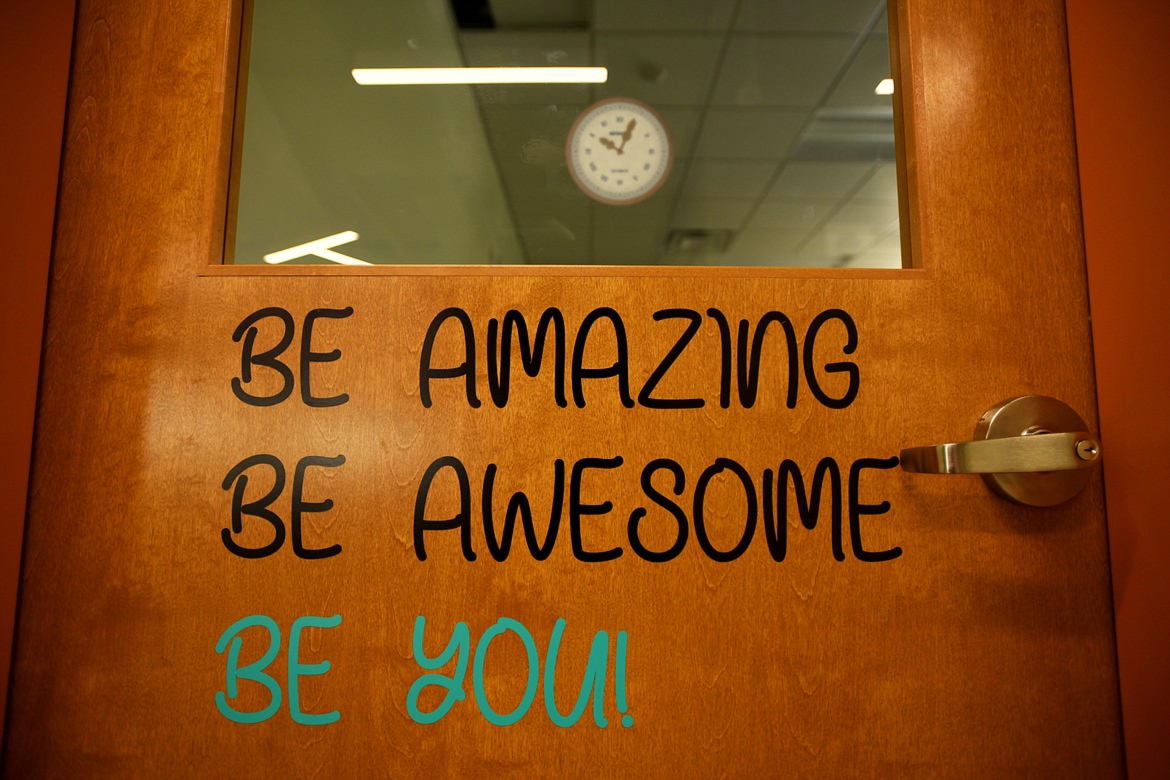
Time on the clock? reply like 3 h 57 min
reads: 10 h 04 min
